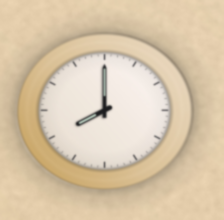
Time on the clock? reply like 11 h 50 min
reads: 8 h 00 min
